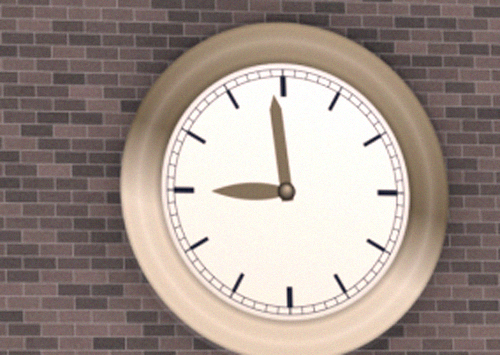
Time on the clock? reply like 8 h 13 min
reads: 8 h 59 min
